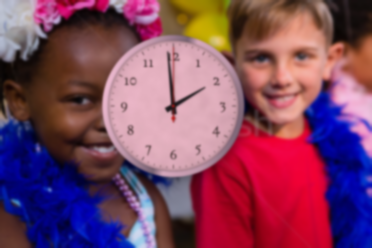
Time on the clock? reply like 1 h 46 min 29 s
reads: 1 h 59 min 00 s
